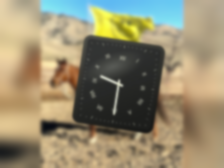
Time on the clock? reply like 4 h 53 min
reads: 9 h 30 min
